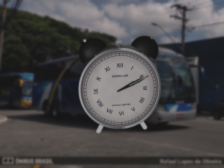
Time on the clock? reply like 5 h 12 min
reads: 2 h 11 min
